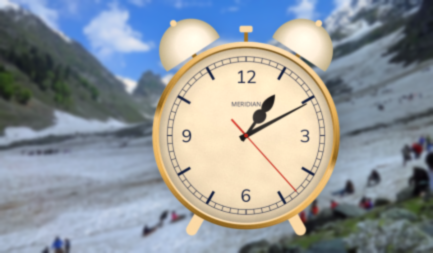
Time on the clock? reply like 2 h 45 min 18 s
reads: 1 h 10 min 23 s
